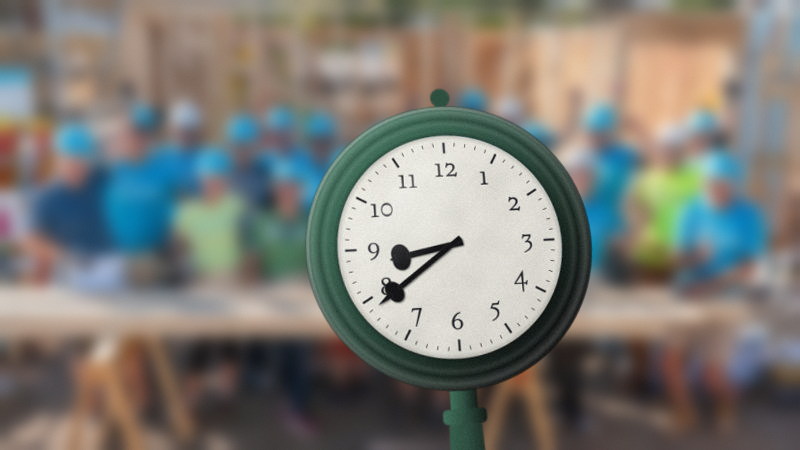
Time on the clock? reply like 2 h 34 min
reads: 8 h 39 min
